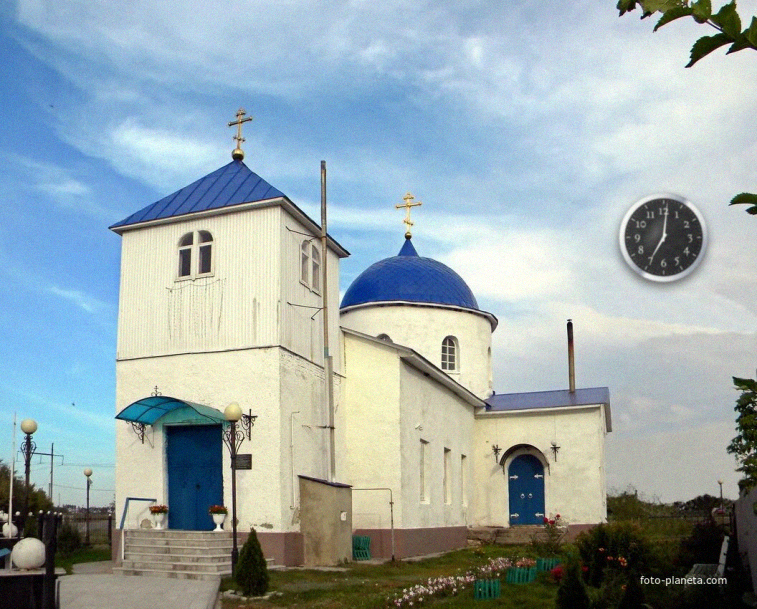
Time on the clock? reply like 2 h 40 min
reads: 7 h 01 min
